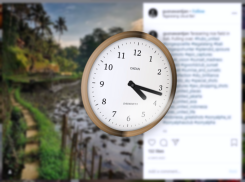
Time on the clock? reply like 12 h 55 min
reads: 4 h 17 min
